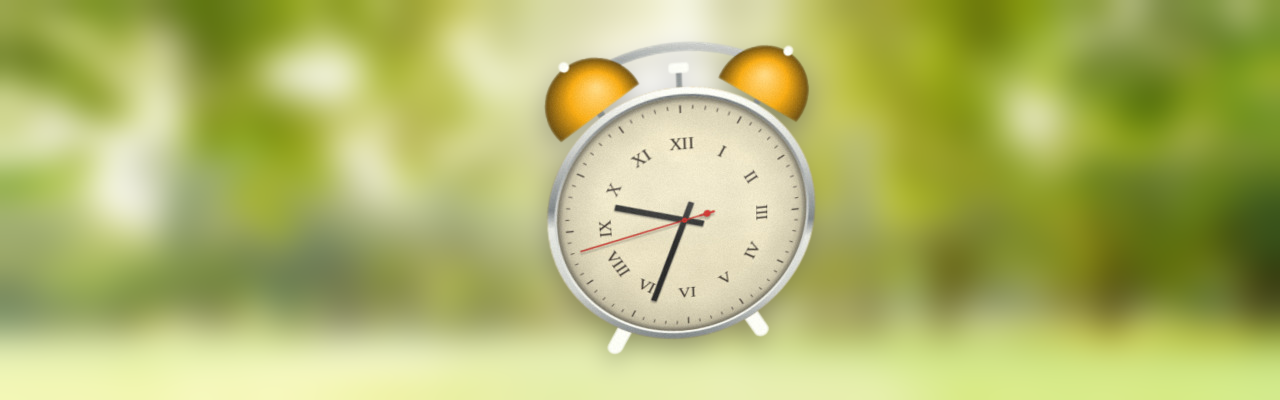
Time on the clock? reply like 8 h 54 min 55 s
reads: 9 h 33 min 43 s
